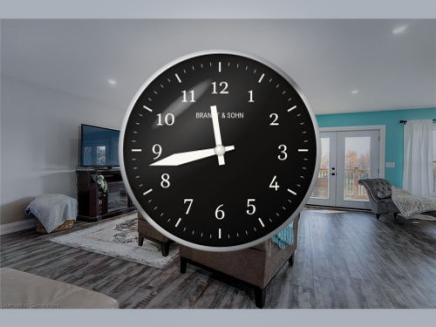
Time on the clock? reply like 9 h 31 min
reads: 11 h 43 min
